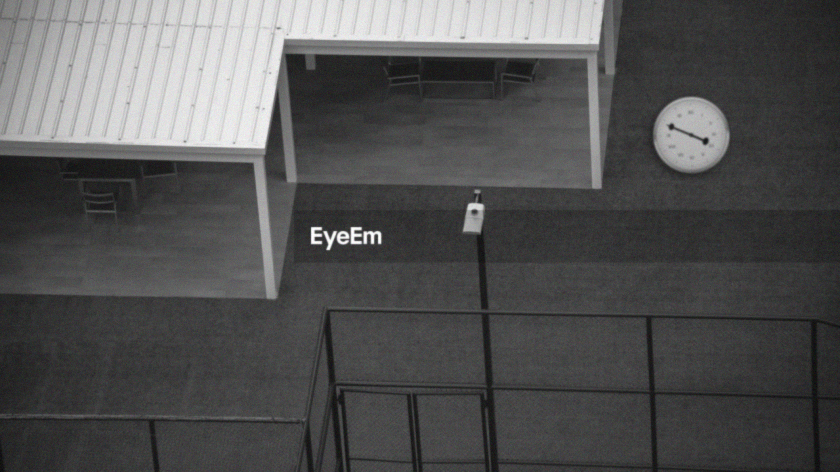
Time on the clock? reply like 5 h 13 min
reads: 3 h 49 min
